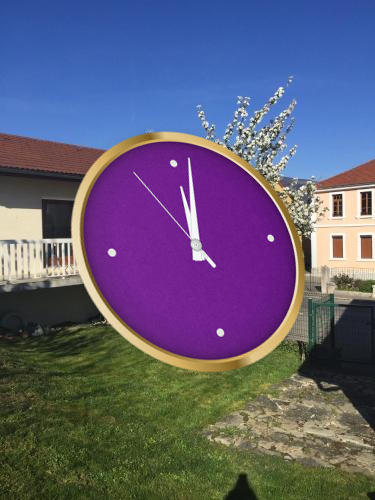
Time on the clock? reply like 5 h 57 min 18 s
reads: 12 h 01 min 55 s
